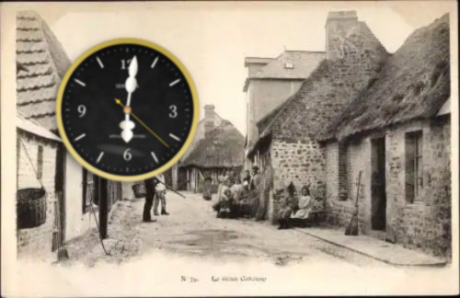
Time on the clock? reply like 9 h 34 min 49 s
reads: 6 h 01 min 22 s
